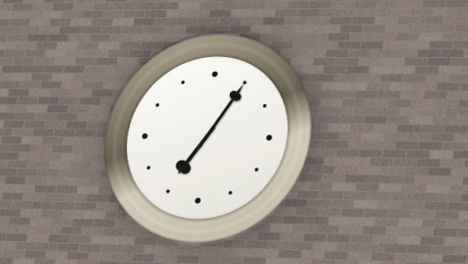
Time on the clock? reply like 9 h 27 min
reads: 7 h 05 min
